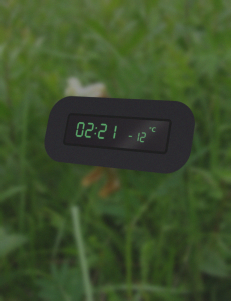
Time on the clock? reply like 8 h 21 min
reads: 2 h 21 min
